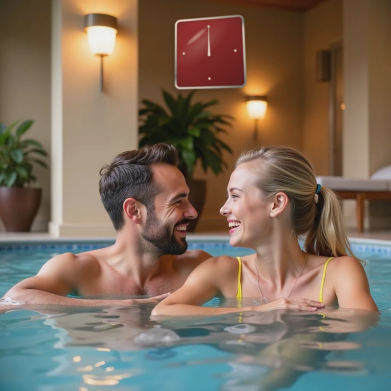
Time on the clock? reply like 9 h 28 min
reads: 12 h 00 min
